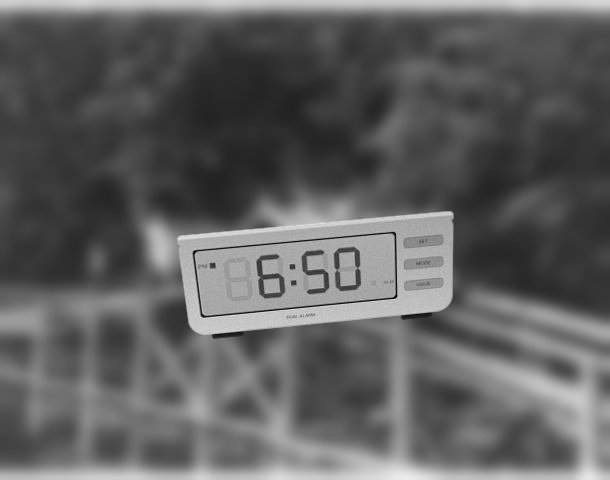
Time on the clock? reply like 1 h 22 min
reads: 6 h 50 min
